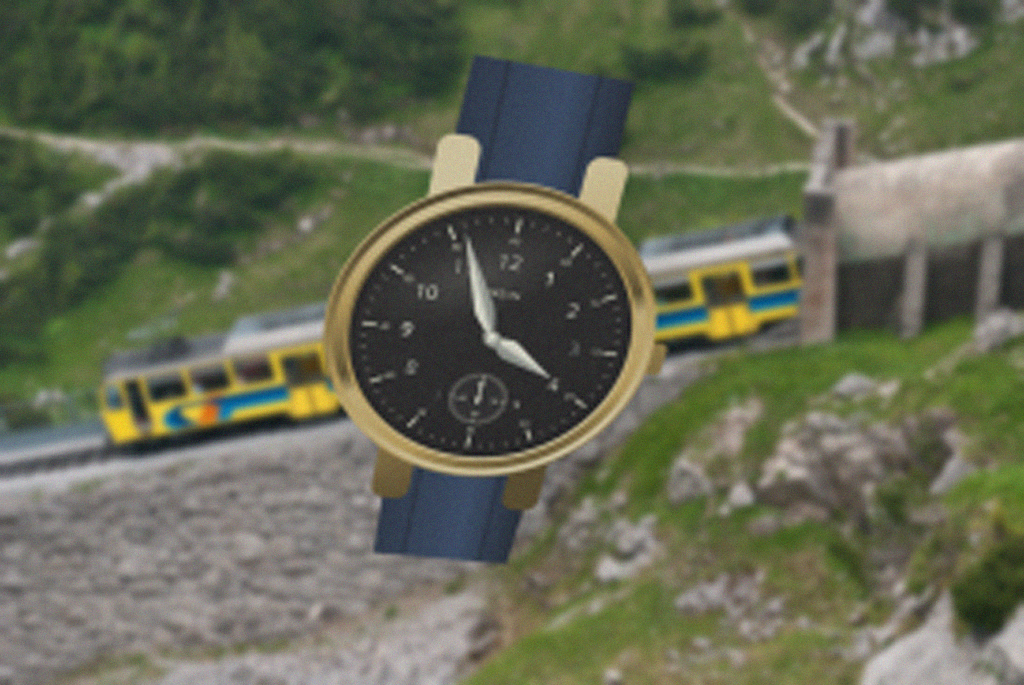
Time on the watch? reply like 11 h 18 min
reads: 3 h 56 min
